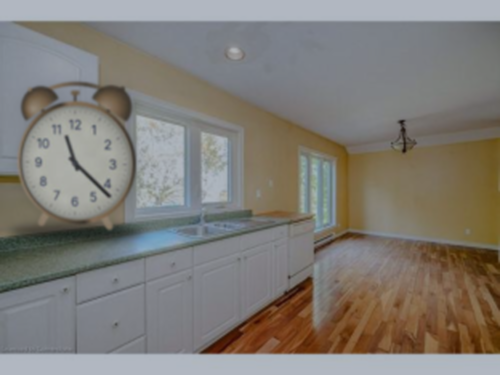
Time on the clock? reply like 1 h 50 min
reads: 11 h 22 min
